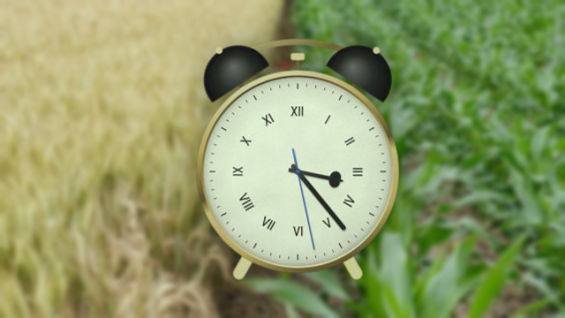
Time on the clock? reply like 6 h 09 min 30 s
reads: 3 h 23 min 28 s
